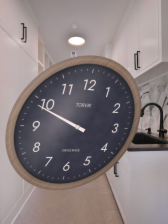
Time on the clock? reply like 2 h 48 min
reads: 9 h 49 min
